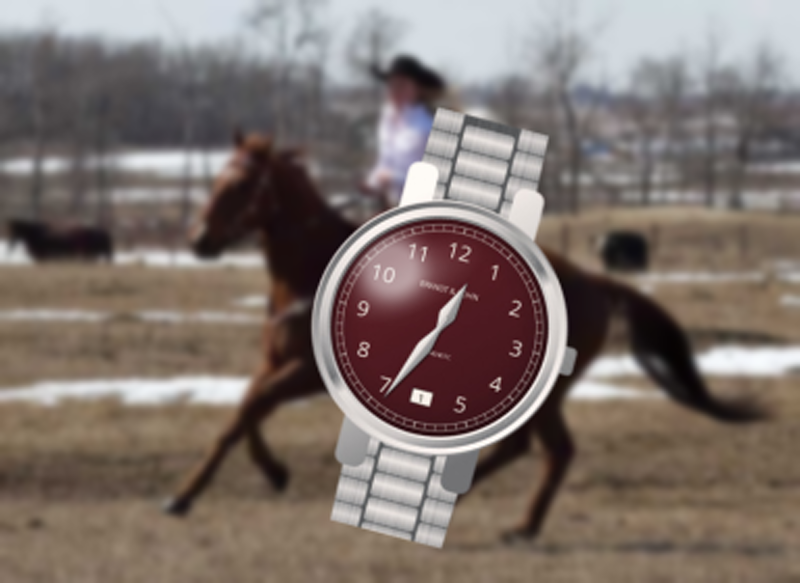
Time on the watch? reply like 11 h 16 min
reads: 12 h 34 min
